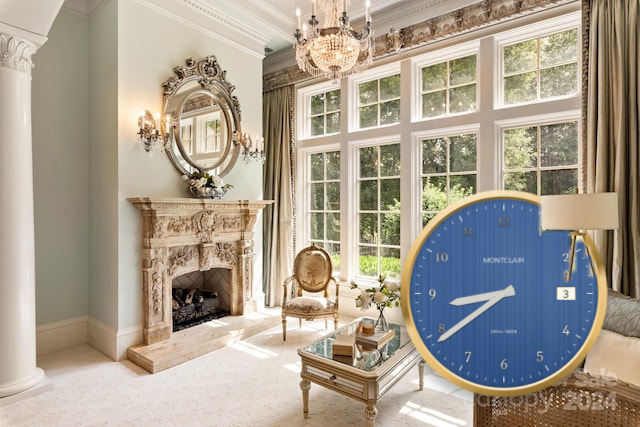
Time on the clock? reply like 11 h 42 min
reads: 8 h 39 min
